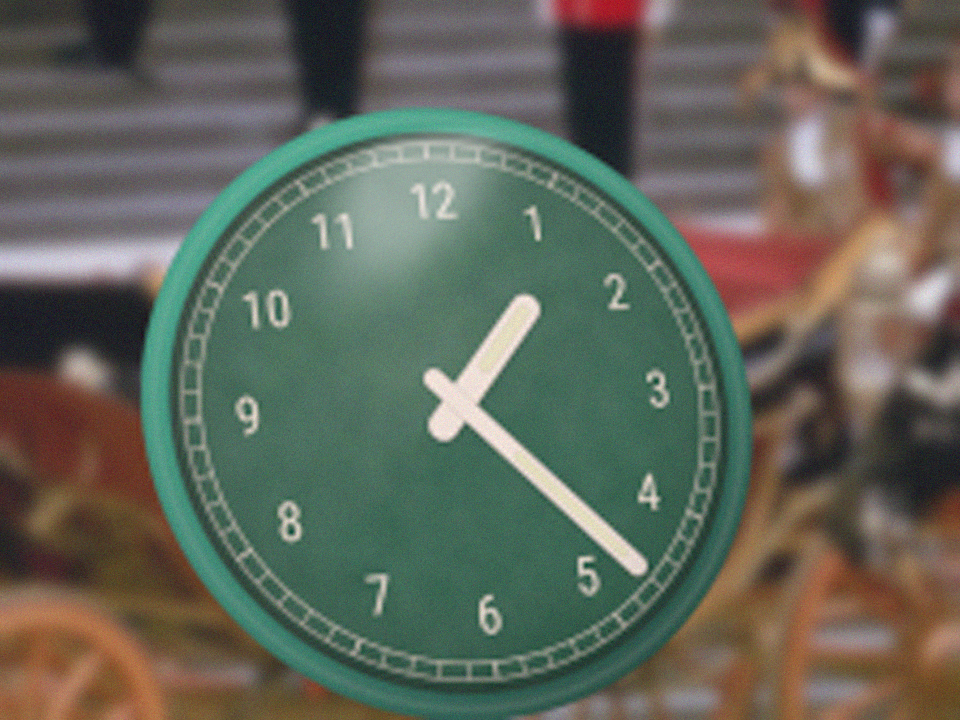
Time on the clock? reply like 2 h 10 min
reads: 1 h 23 min
